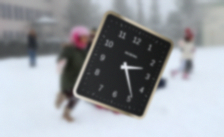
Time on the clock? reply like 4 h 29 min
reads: 2 h 24 min
